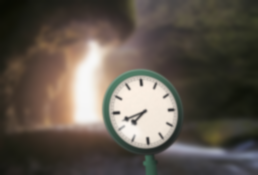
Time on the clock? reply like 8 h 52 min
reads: 7 h 42 min
